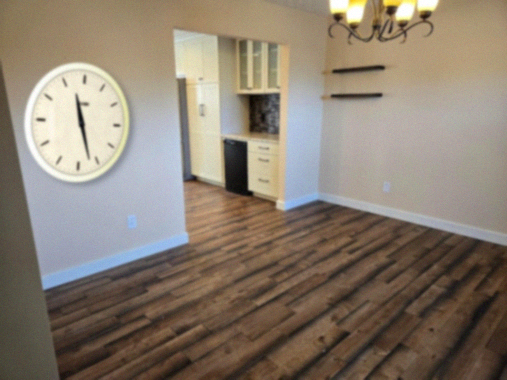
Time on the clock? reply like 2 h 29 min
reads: 11 h 27 min
